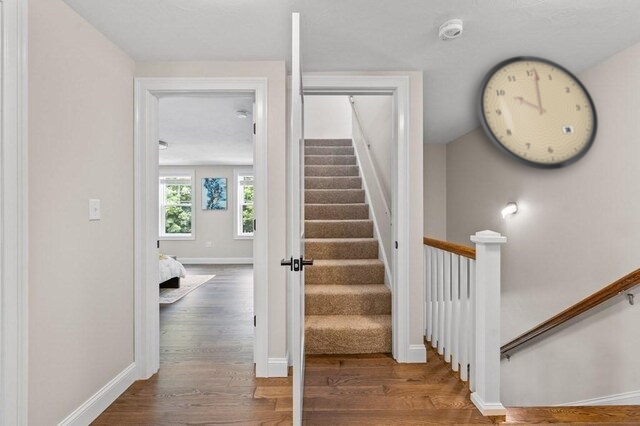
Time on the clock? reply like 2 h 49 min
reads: 10 h 01 min
